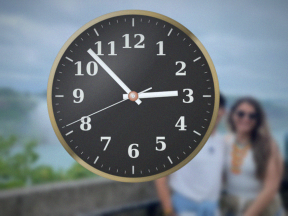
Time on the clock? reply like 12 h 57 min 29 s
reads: 2 h 52 min 41 s
